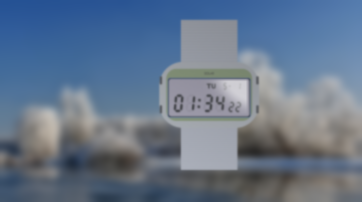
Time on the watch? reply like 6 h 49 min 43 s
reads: 1 h 34 min 22 s
